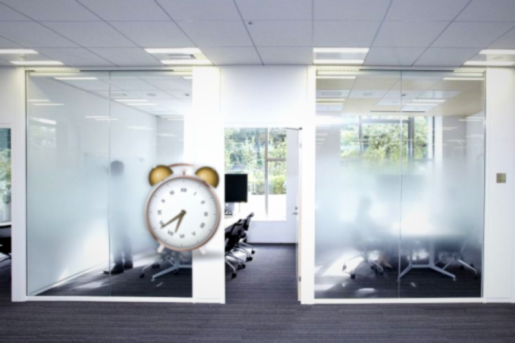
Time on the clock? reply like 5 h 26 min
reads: 6 h 39 min
